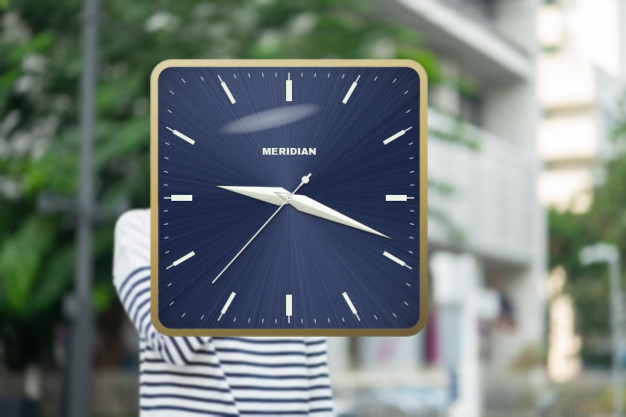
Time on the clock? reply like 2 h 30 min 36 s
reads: 9 h 18 min 37 s
